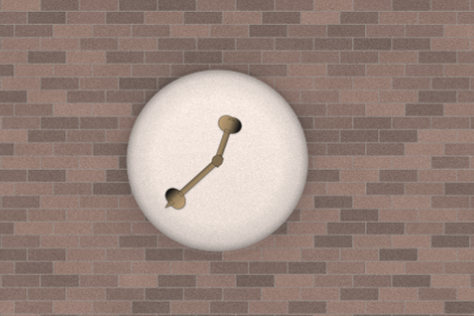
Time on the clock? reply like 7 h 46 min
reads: 12 h 38 min
